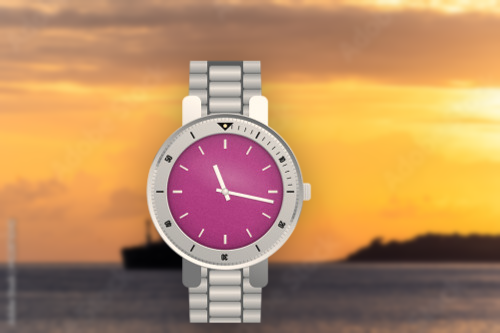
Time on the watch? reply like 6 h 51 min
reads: 11 h 17 min
